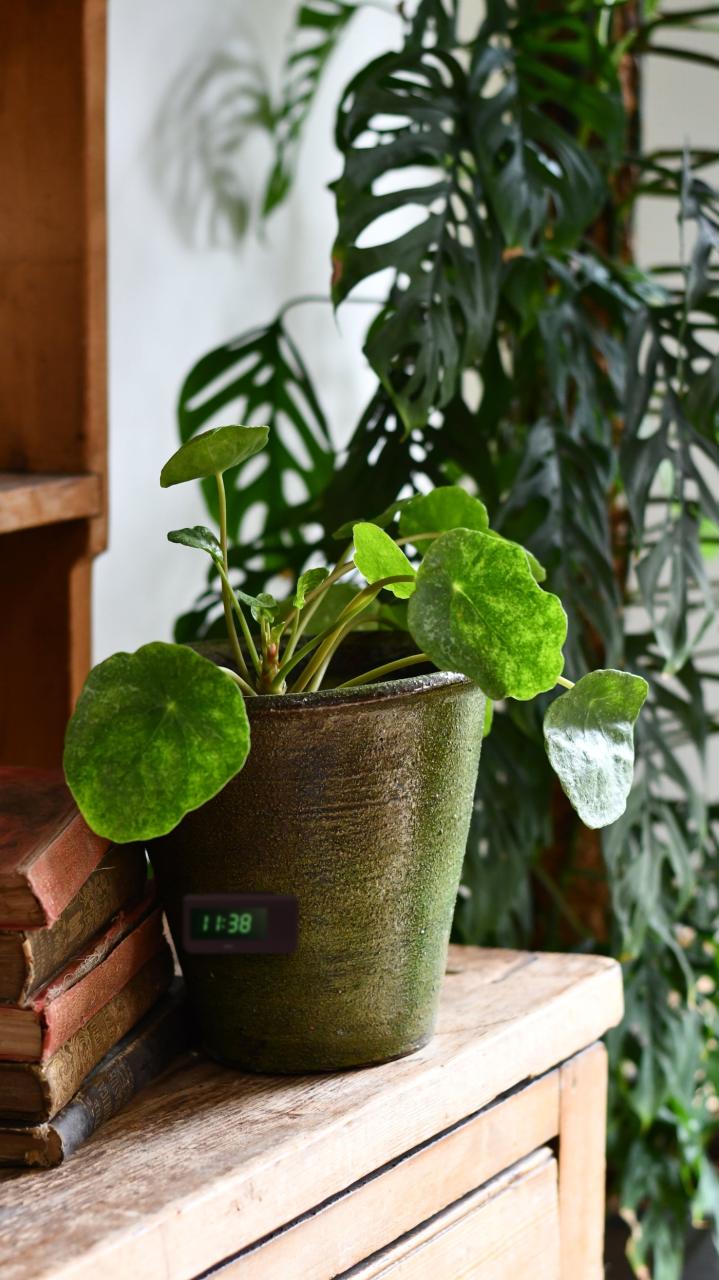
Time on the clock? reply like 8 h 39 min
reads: 11 h 38 min
